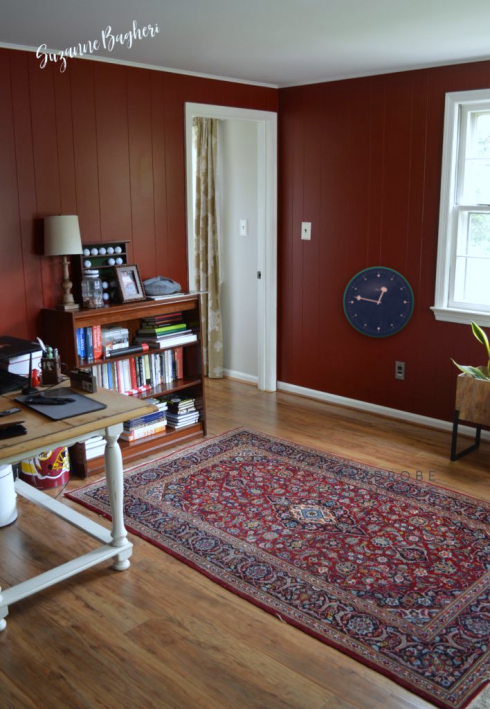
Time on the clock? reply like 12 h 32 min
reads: 12 h 47 min
